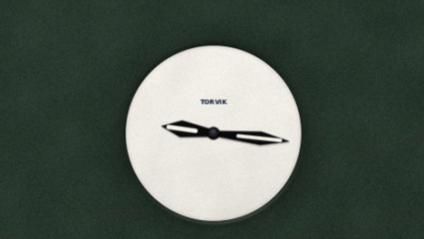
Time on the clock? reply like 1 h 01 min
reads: 9 h 16 min
